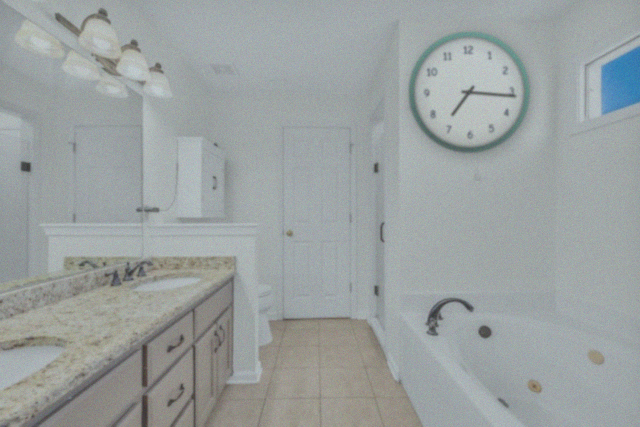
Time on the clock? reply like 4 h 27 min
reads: 7 h 16 min
